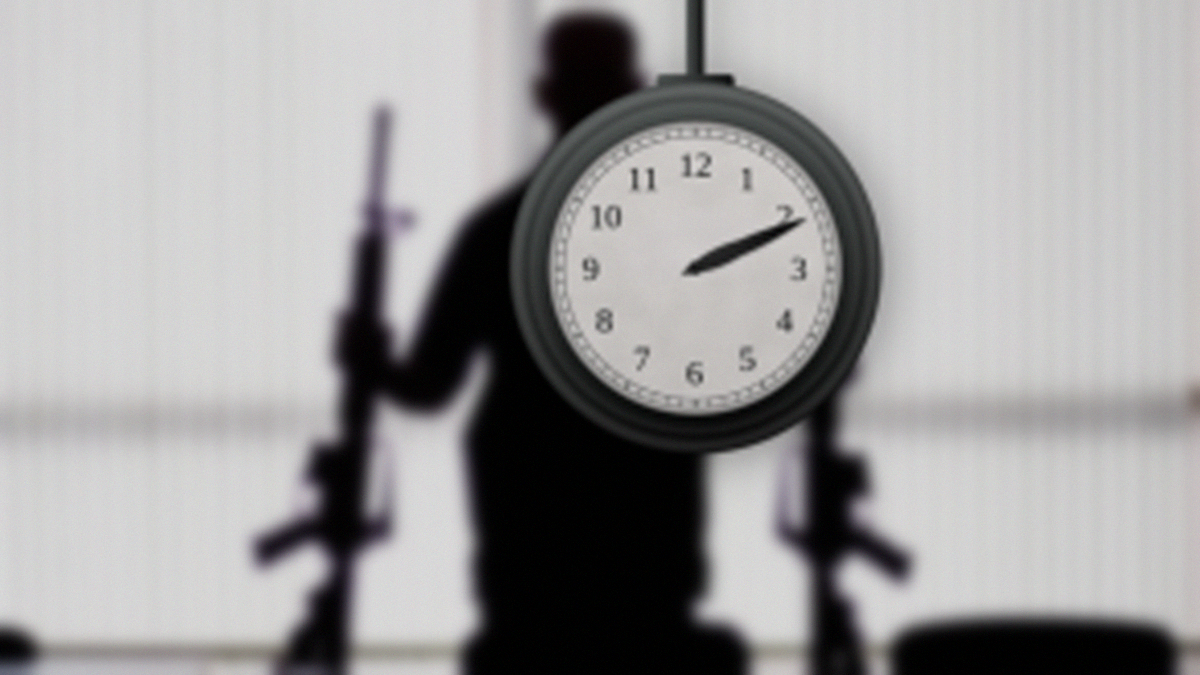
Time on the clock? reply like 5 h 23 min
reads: 2 h 11 min
